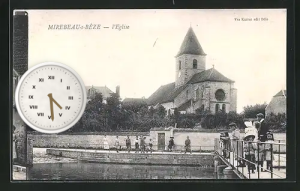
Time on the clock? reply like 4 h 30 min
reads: 4 h 29 min
